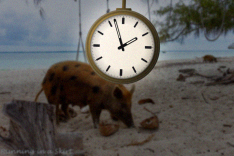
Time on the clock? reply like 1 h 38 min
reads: 1 h 57 min
